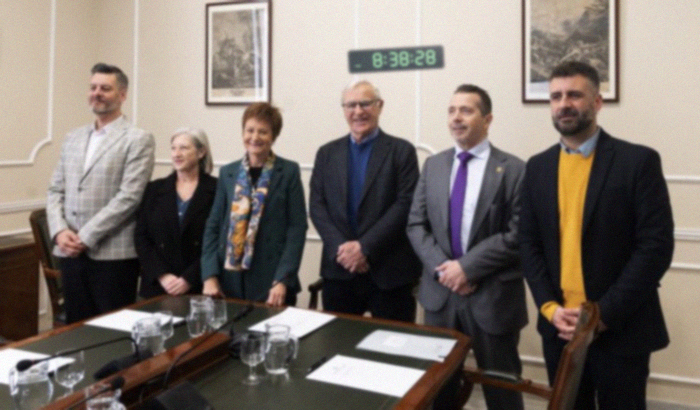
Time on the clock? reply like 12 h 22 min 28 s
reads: 8 h 38 min 28 s
